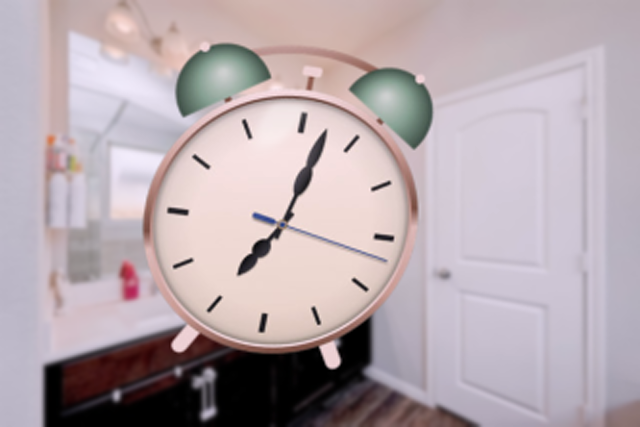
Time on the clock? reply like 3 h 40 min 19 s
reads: 7 h 02 min 17 s
